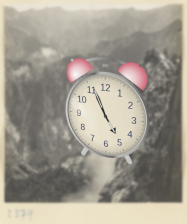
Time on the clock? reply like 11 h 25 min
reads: 4 h 56 min
